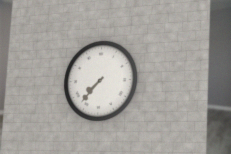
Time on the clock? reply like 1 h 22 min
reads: 7 h 37 min
